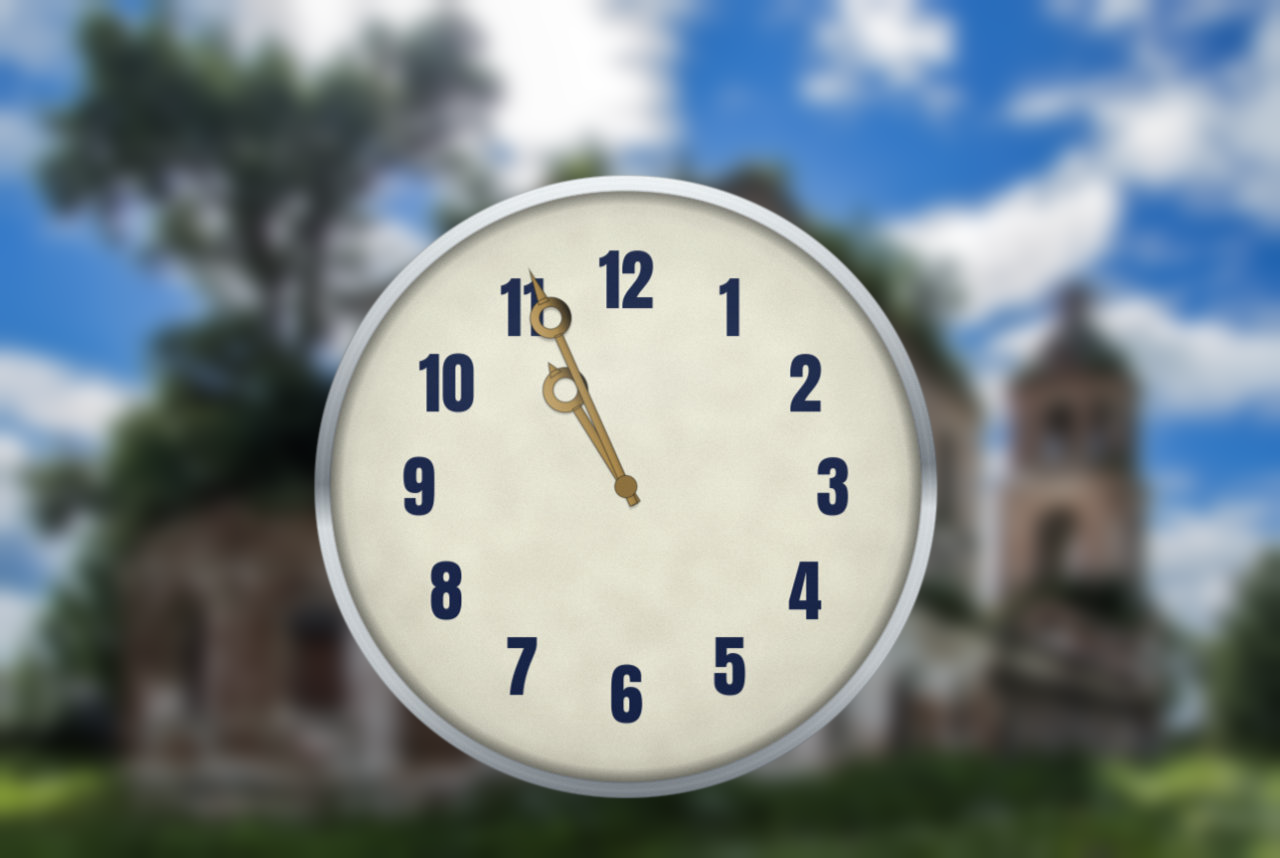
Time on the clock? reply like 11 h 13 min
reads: 10 h 56 min
